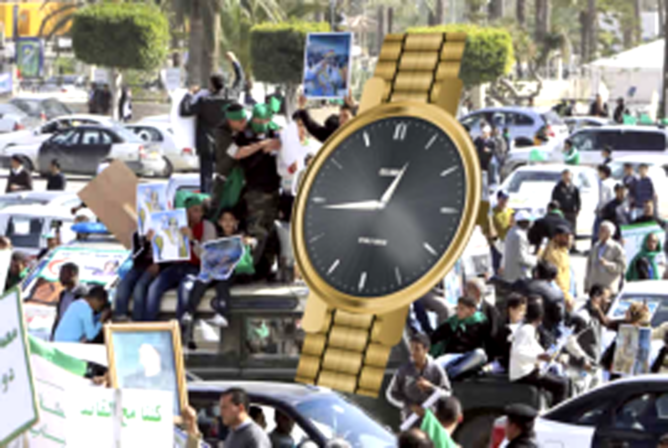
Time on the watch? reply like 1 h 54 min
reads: 12 h 44 min
